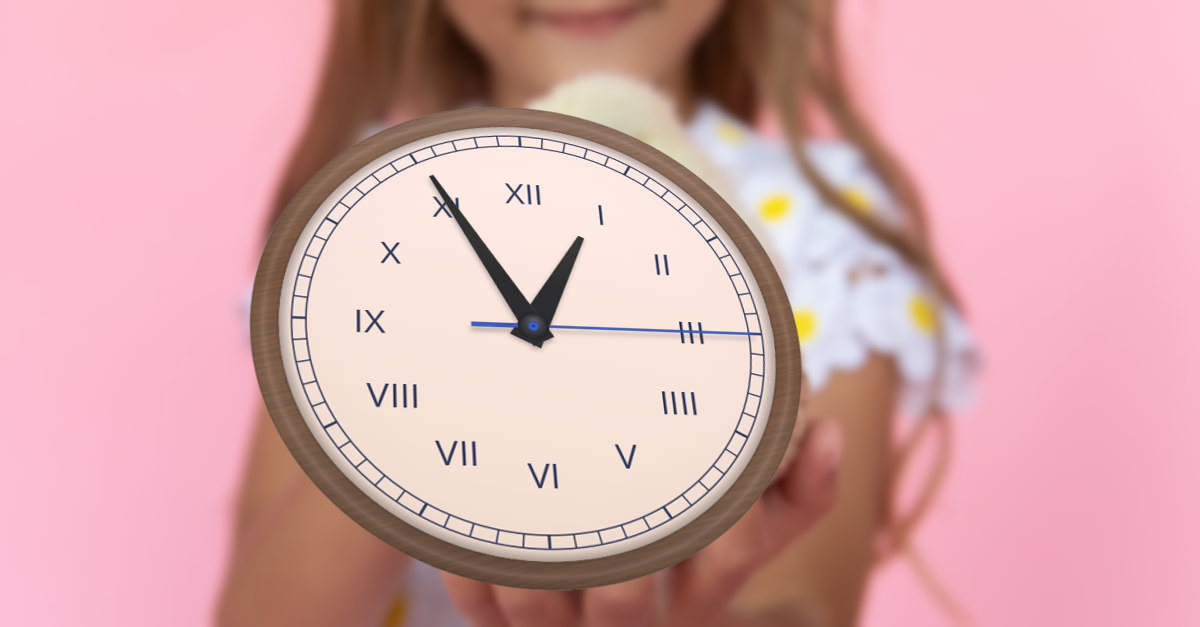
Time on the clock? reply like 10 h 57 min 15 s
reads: 12 h 55 min 15 s
